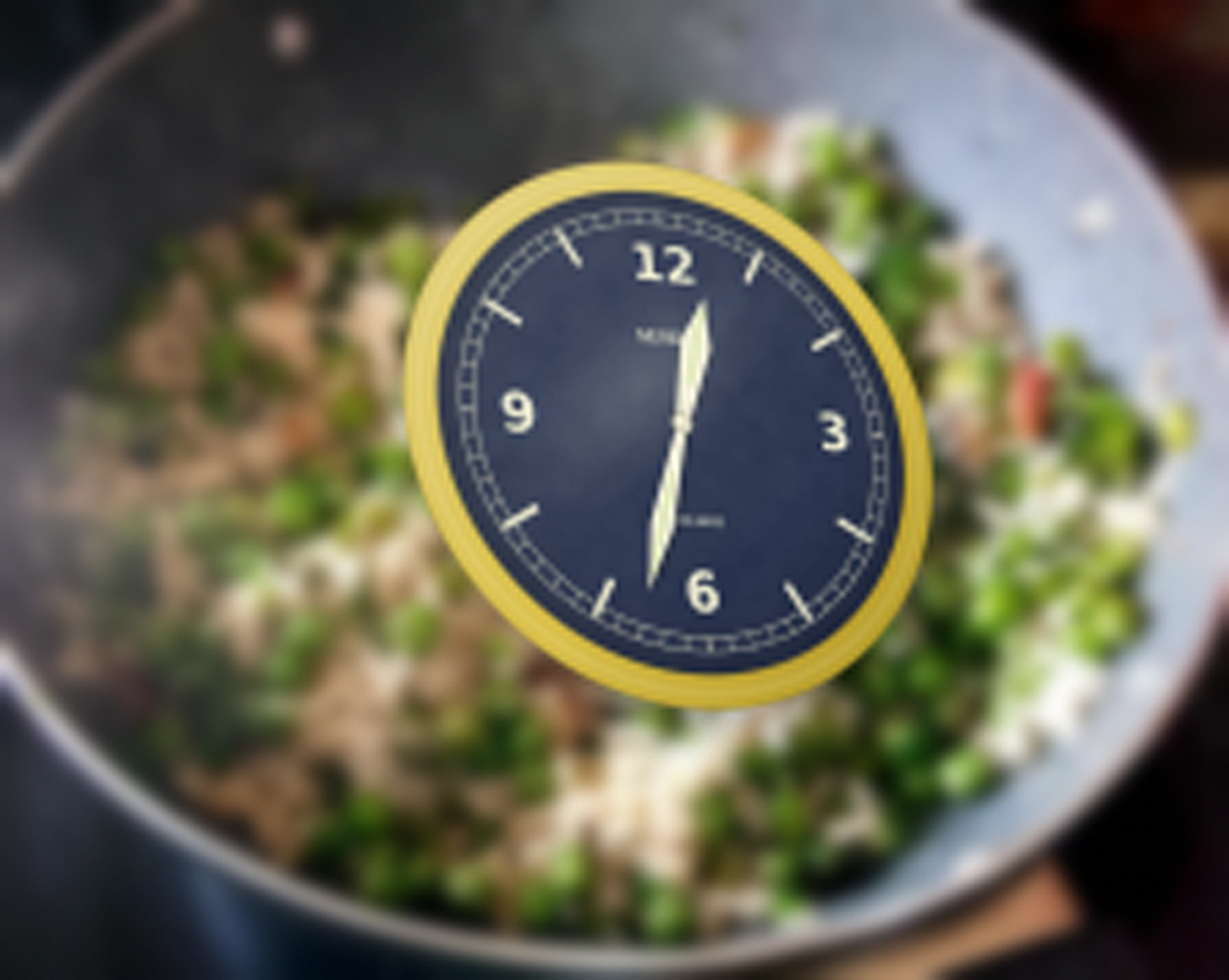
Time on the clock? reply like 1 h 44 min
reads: 12 h 33 min
